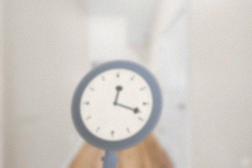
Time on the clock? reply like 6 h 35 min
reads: 12 h 18 min
